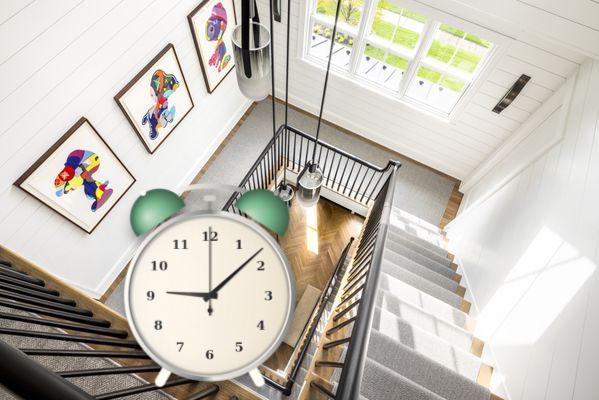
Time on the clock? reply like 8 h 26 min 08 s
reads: 9 h 08 min 00 s
